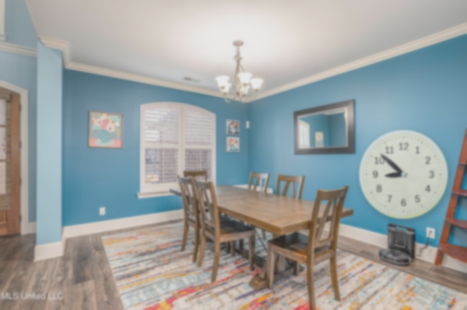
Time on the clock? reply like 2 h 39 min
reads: 8 h 52 min
